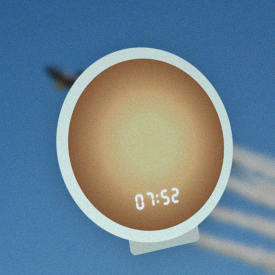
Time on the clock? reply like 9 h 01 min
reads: 7 h 52 min
